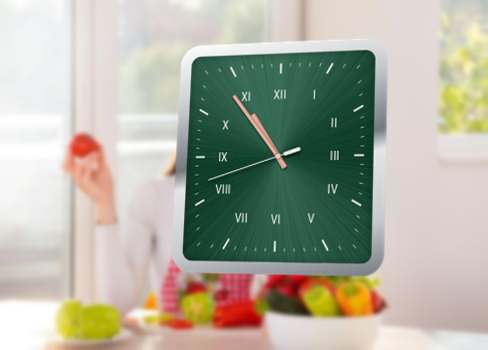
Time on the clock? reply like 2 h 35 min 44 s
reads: 10 h 53 min 42 s
